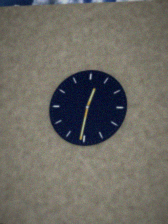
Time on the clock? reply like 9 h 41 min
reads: 12 h 31 min
